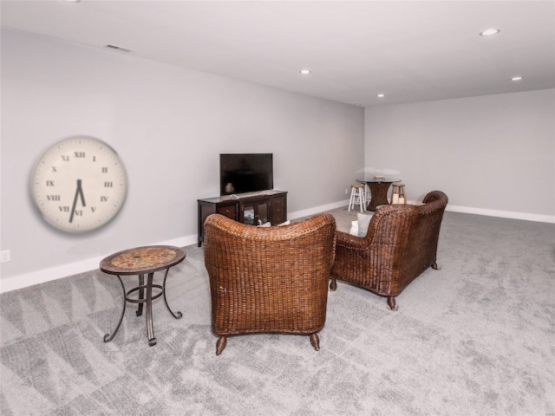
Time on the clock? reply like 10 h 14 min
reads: 5 h 32 min
